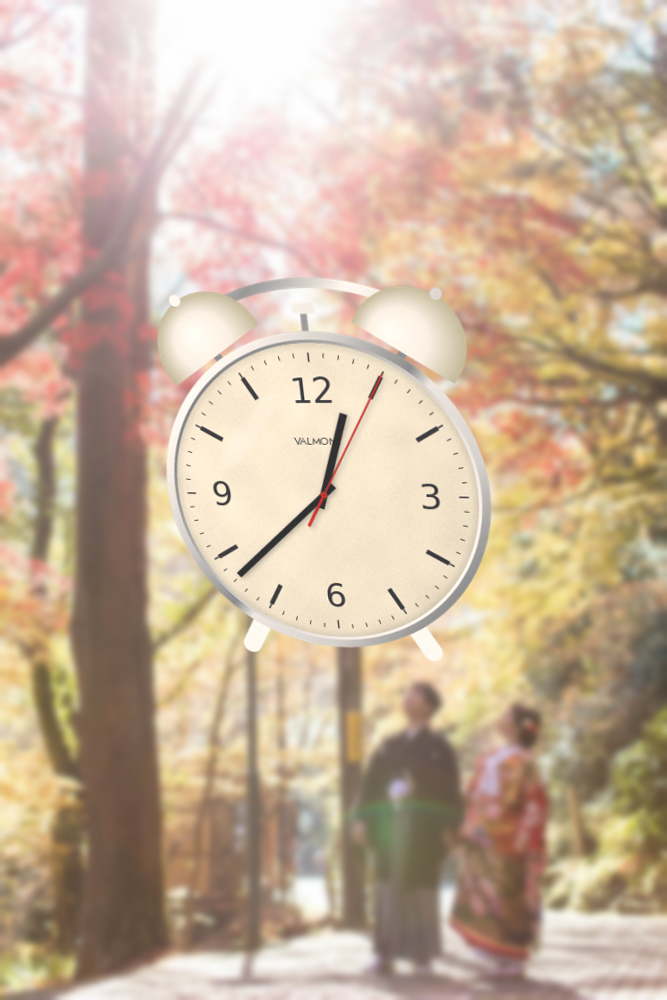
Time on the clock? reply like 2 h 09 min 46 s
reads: 12 h 38 min 05 s
